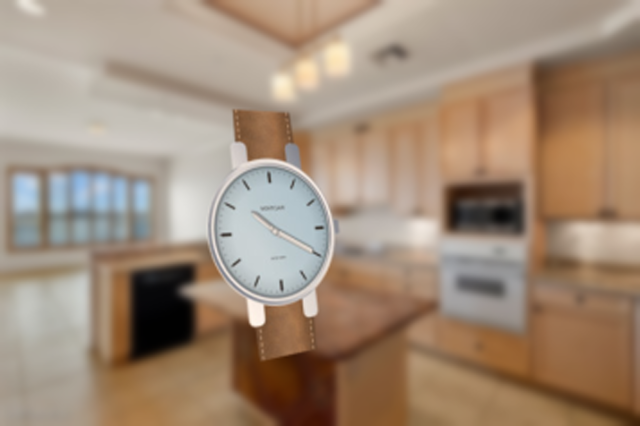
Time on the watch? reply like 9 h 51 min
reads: 10 h 20 min
